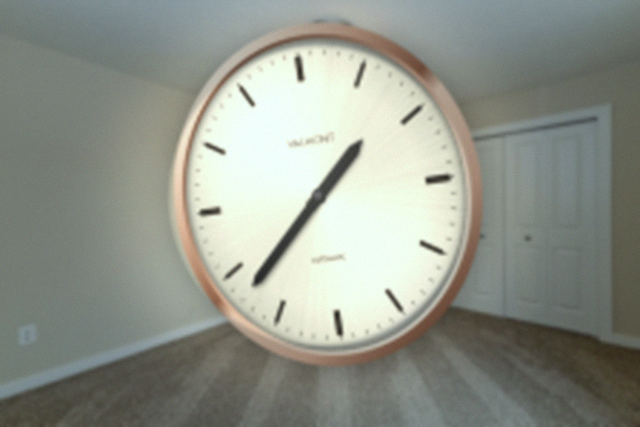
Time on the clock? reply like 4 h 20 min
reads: 1 h 38 min
